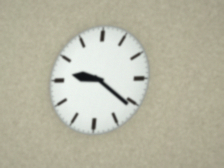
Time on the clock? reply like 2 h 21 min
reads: 9 h 21 min
